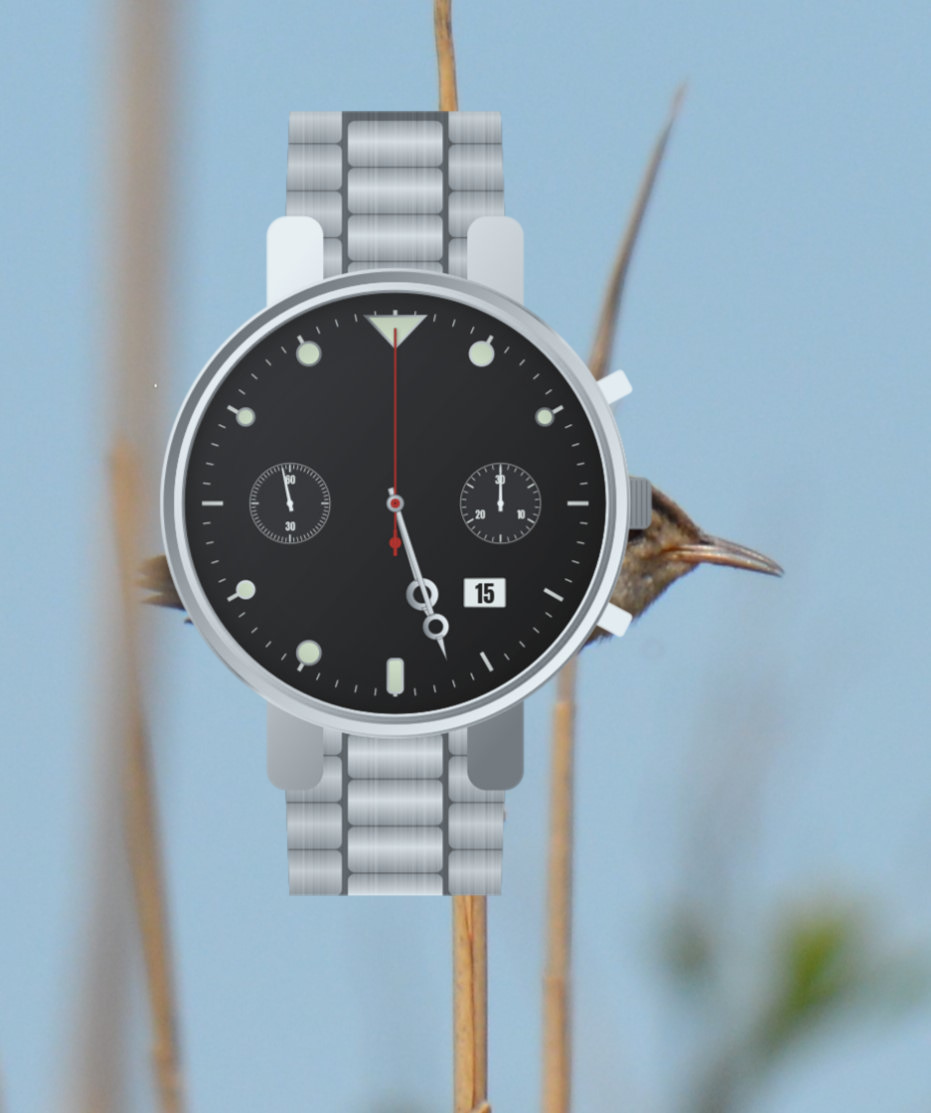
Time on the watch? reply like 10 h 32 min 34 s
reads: 5 h 26 min 58 s
